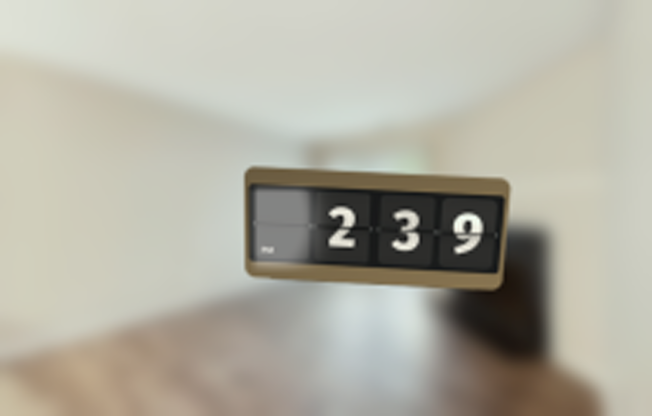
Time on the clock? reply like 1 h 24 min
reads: 2 h 39 min
